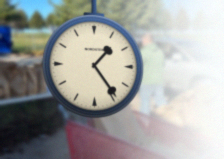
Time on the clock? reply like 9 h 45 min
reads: 1 h 24 min
